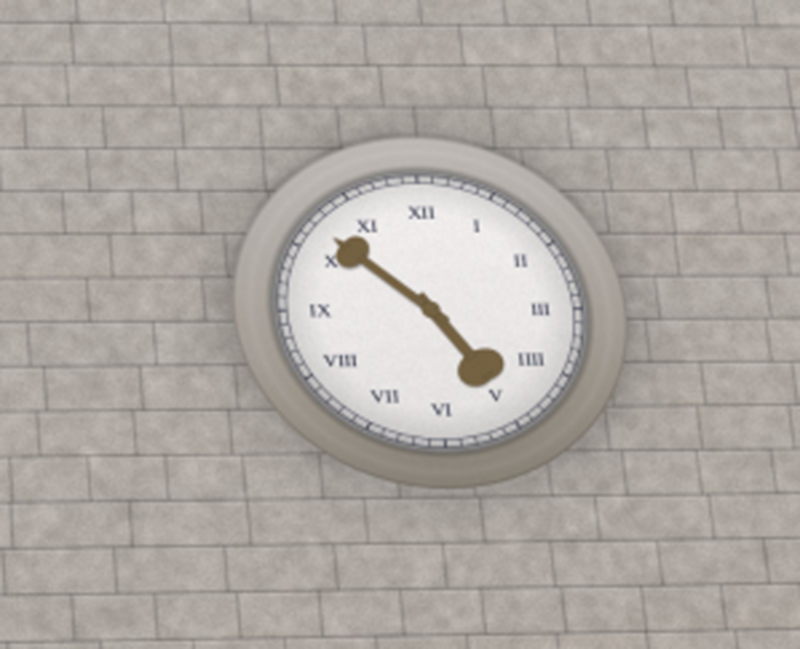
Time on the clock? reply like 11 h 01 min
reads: 4 h 52 min
